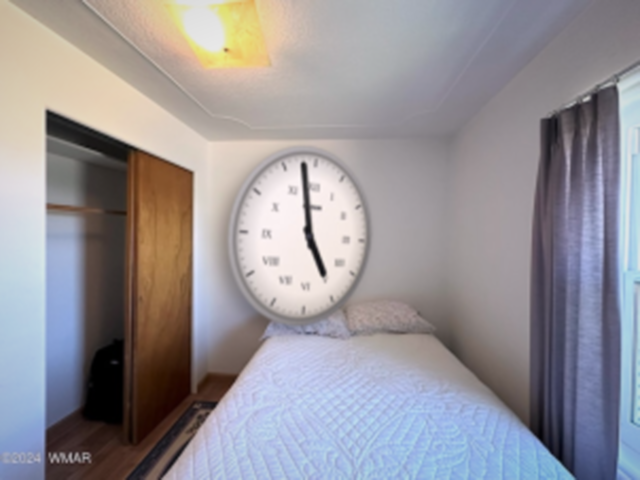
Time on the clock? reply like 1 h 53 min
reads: 4 h 58 min
